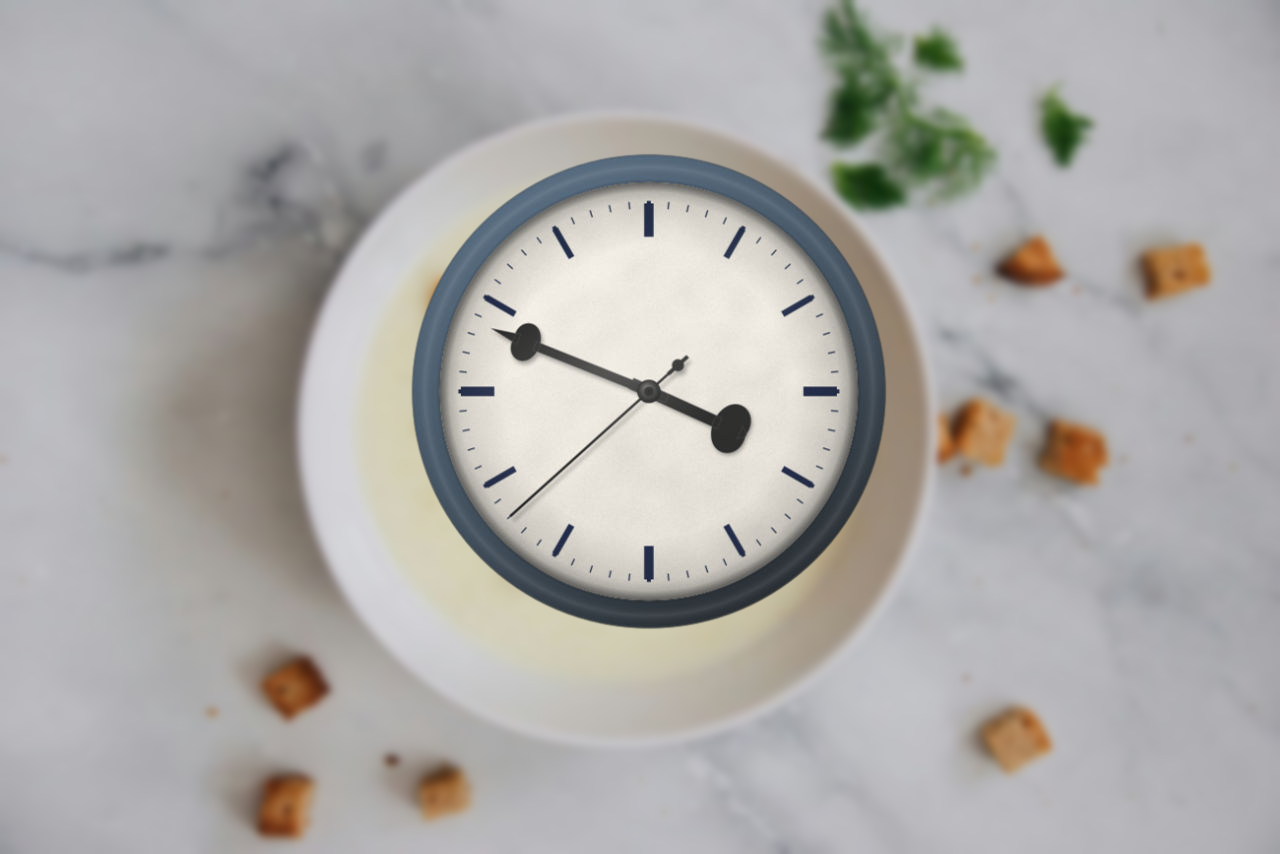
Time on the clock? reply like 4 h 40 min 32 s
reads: 3 h 48 min 38 s
